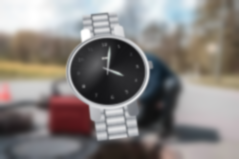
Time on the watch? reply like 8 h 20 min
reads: 4 h 02 min
